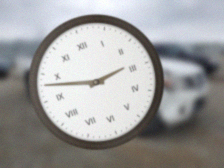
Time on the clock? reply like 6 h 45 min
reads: 2 h 48 min
